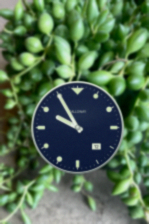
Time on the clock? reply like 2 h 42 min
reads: 9 h 55 min
